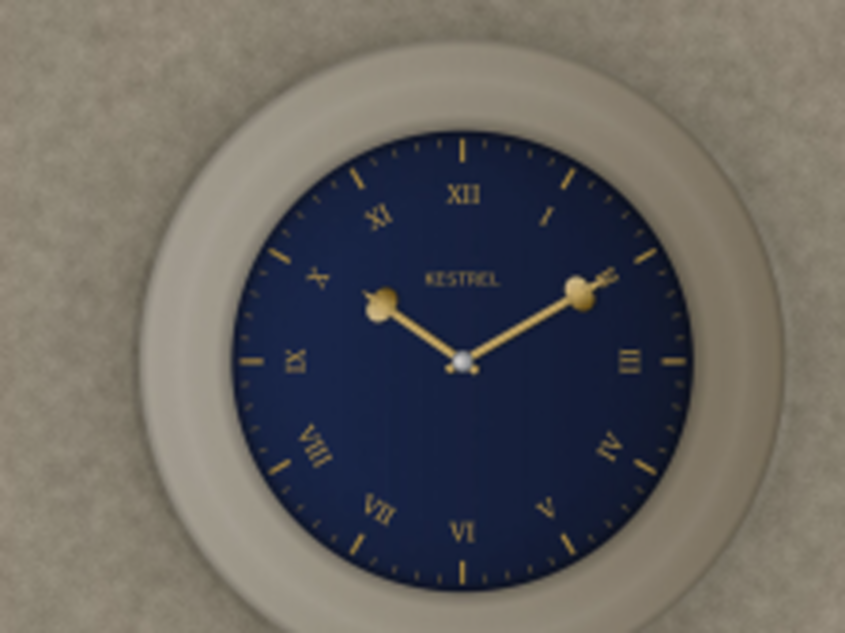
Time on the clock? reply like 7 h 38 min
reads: 10 h 10 min
